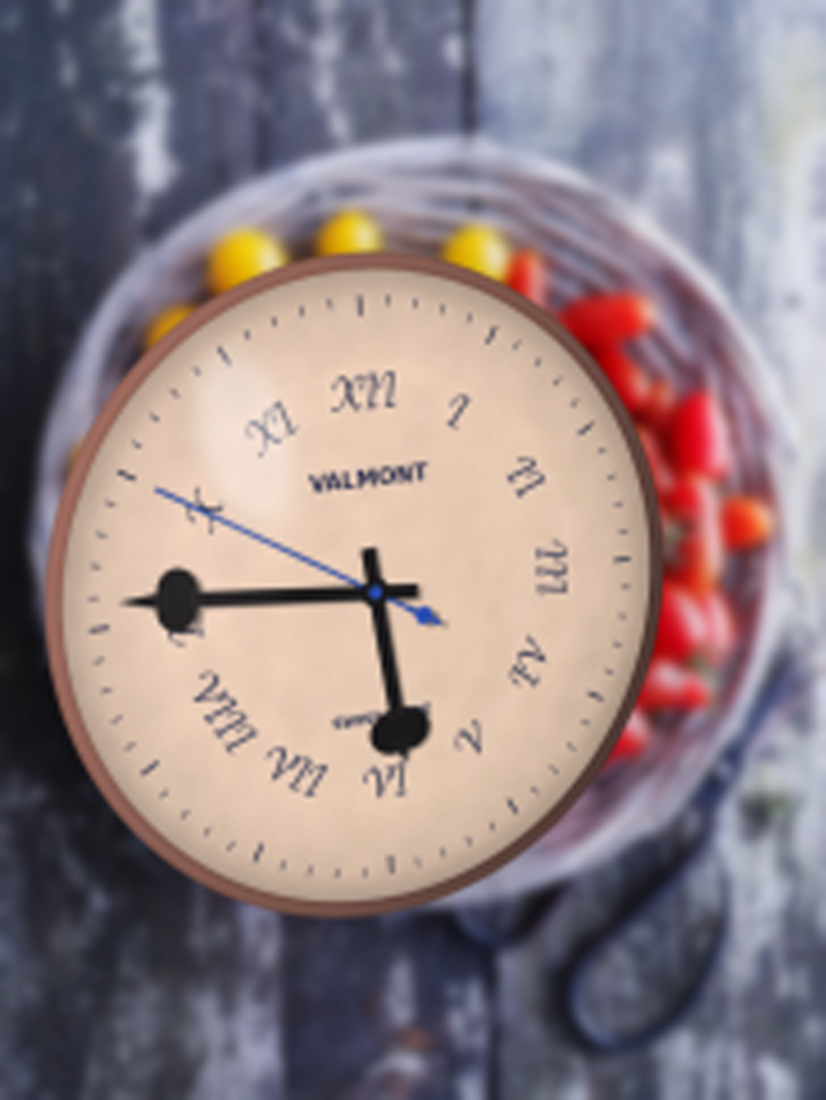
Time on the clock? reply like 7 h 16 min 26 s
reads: 5 h 45 min 50 s
